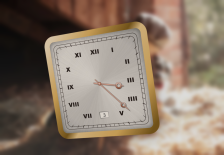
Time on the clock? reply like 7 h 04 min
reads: 3 h 23 min
